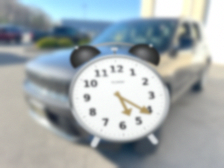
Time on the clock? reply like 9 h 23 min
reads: 5 h 21 min
